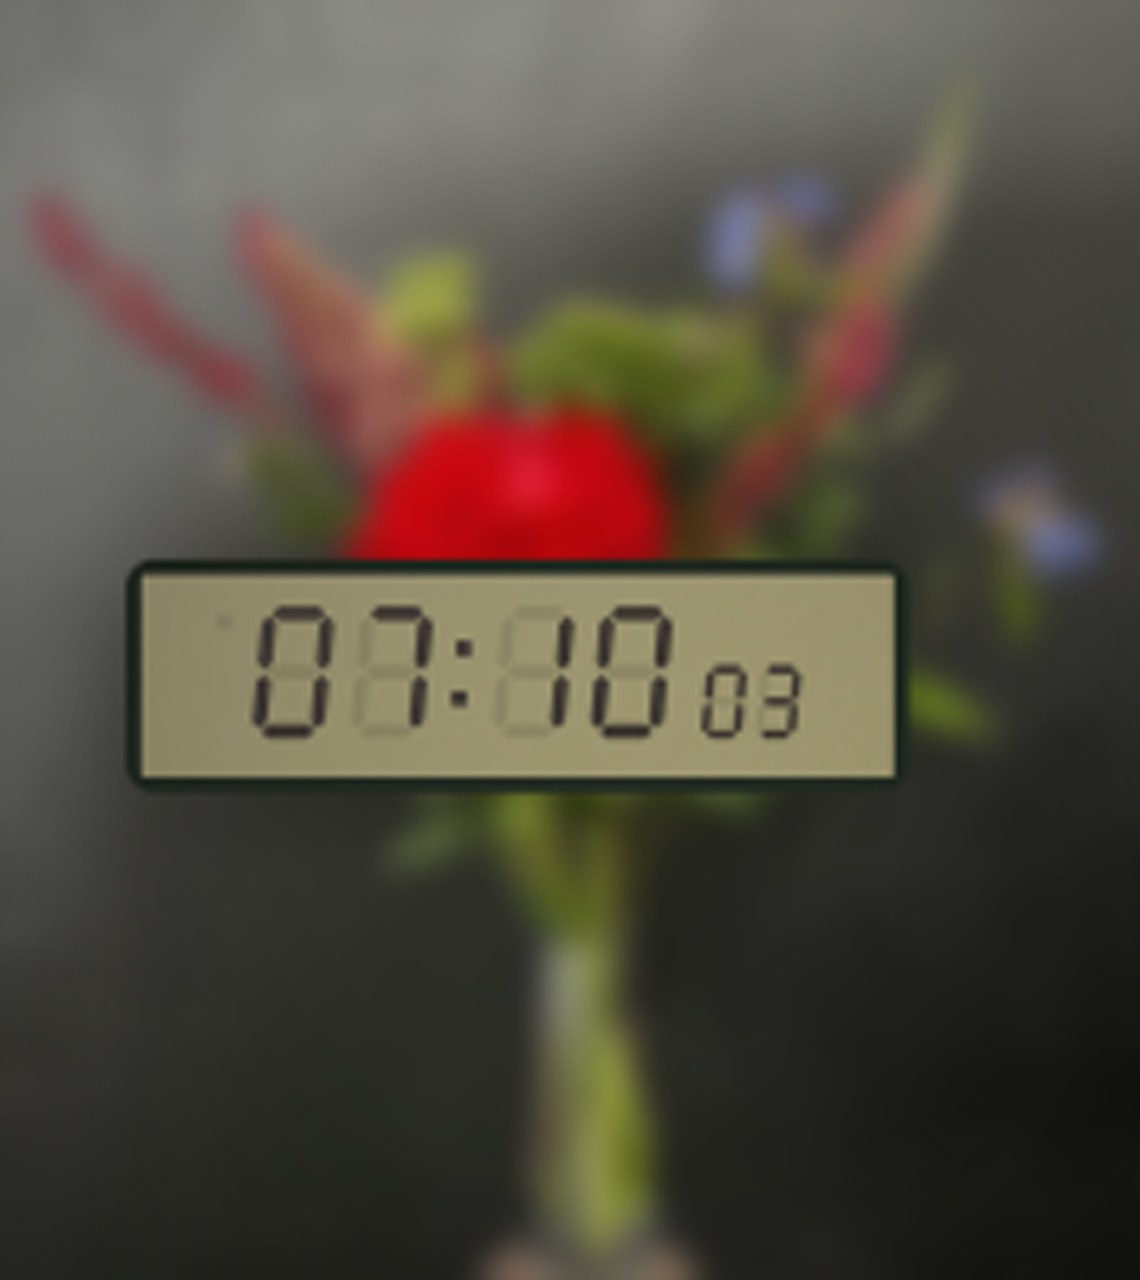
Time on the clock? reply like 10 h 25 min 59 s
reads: 7 h 10 min 03 s
